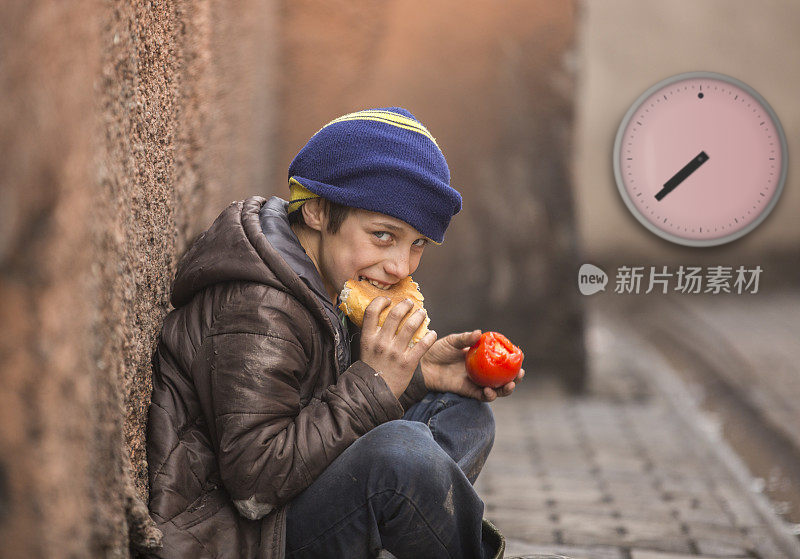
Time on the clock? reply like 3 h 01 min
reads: 7 h 38 min
